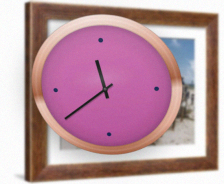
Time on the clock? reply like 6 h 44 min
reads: 11 h 39 min
